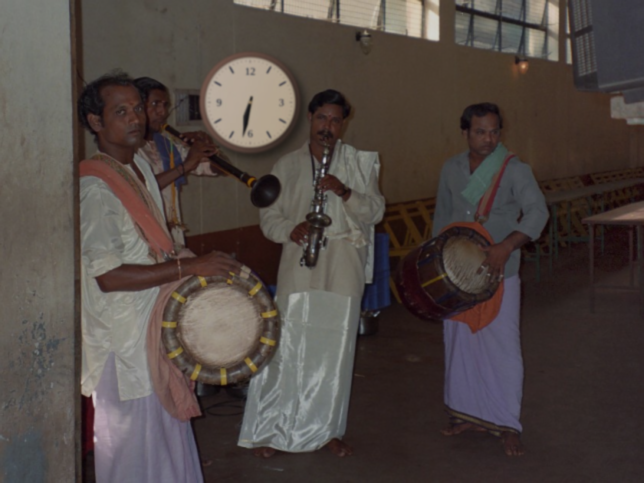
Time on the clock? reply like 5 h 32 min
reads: 6 h 32 min
